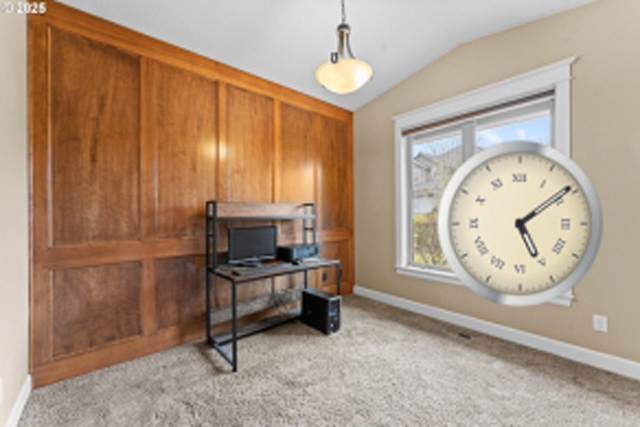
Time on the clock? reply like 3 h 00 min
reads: 5 h 09 min
